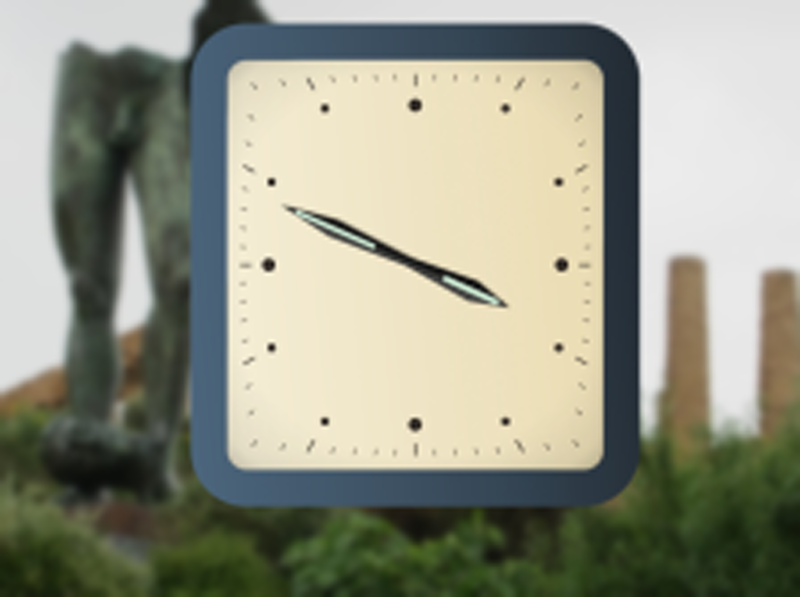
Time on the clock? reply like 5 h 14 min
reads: 3 h 49 min
